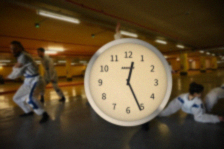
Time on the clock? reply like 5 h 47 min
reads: 12 h 26 min
